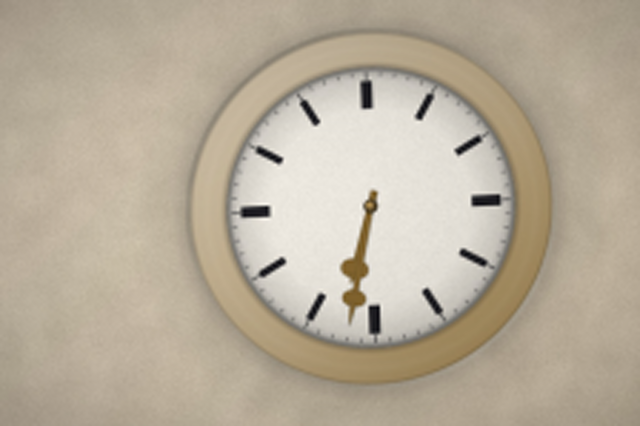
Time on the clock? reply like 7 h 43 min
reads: 6 h 32 min
